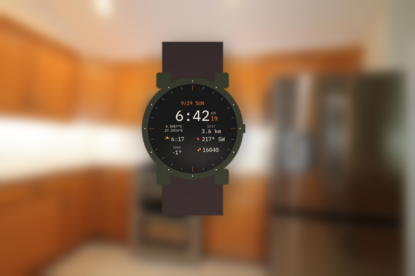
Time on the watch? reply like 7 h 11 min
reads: 6 h 42 min
